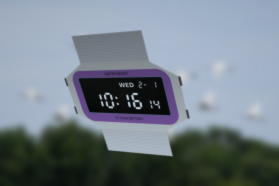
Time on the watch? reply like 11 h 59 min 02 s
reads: 10 h 16 min 14 s
